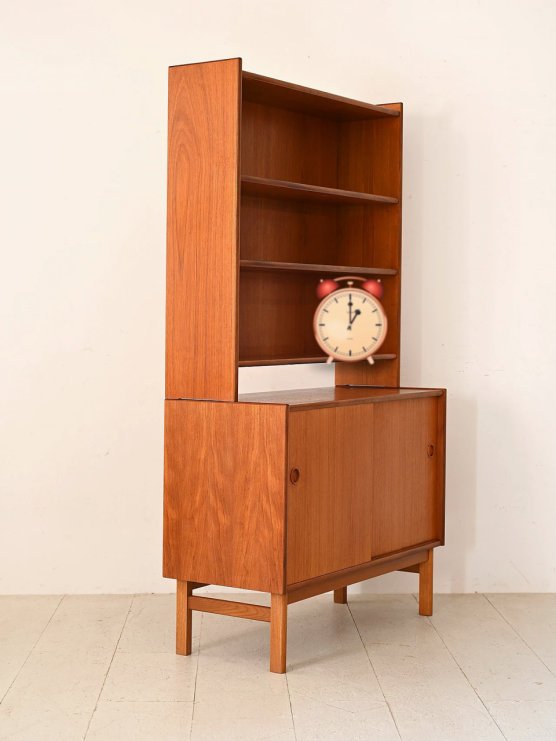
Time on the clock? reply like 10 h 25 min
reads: 1 h 00 min
